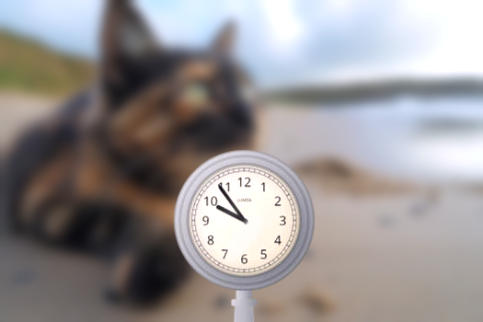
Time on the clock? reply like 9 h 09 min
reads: 9 h 54 min
